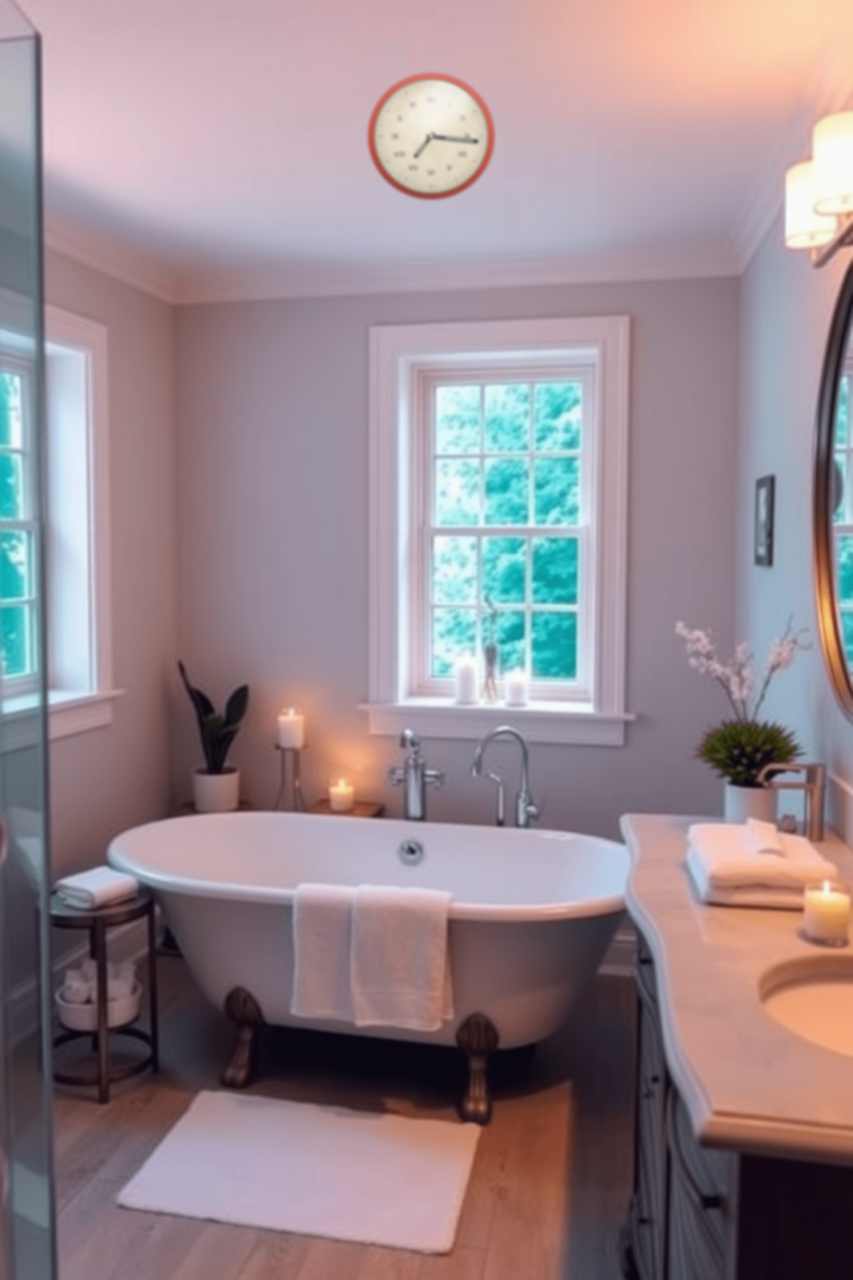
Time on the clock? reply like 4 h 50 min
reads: 7 h 16 min
